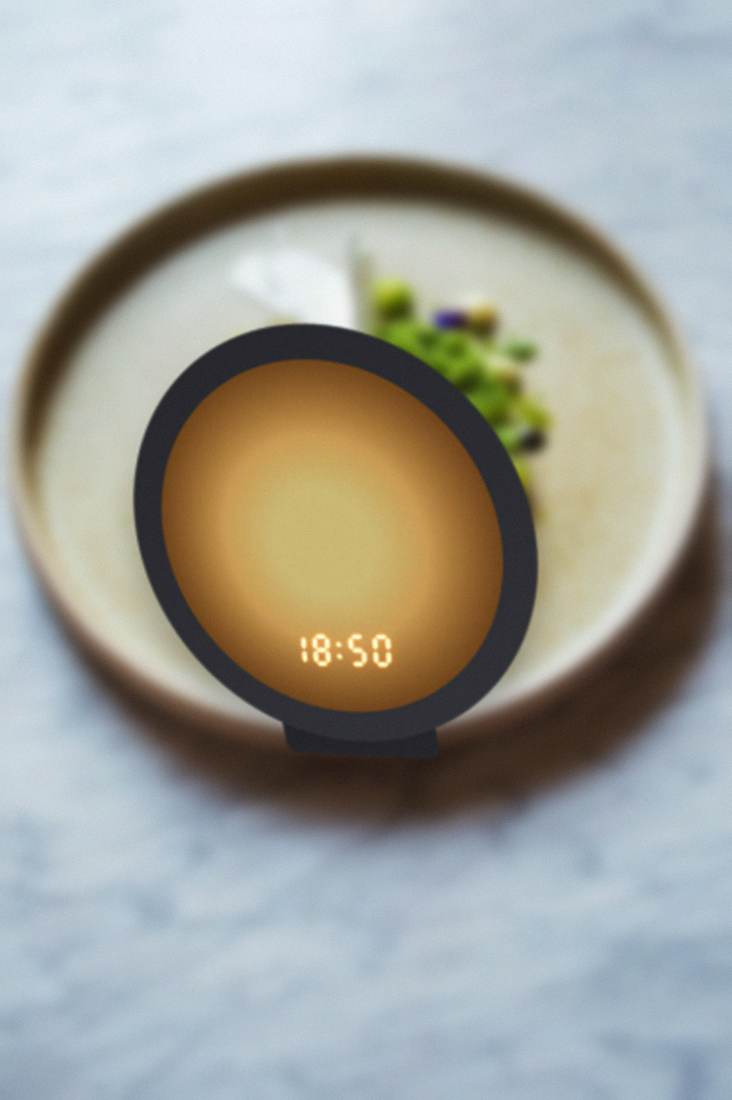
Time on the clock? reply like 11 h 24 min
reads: 18 h 50 min
